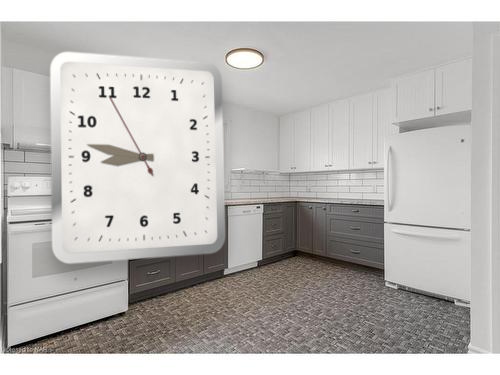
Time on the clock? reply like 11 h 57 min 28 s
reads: 8 h 46 min 55 s
